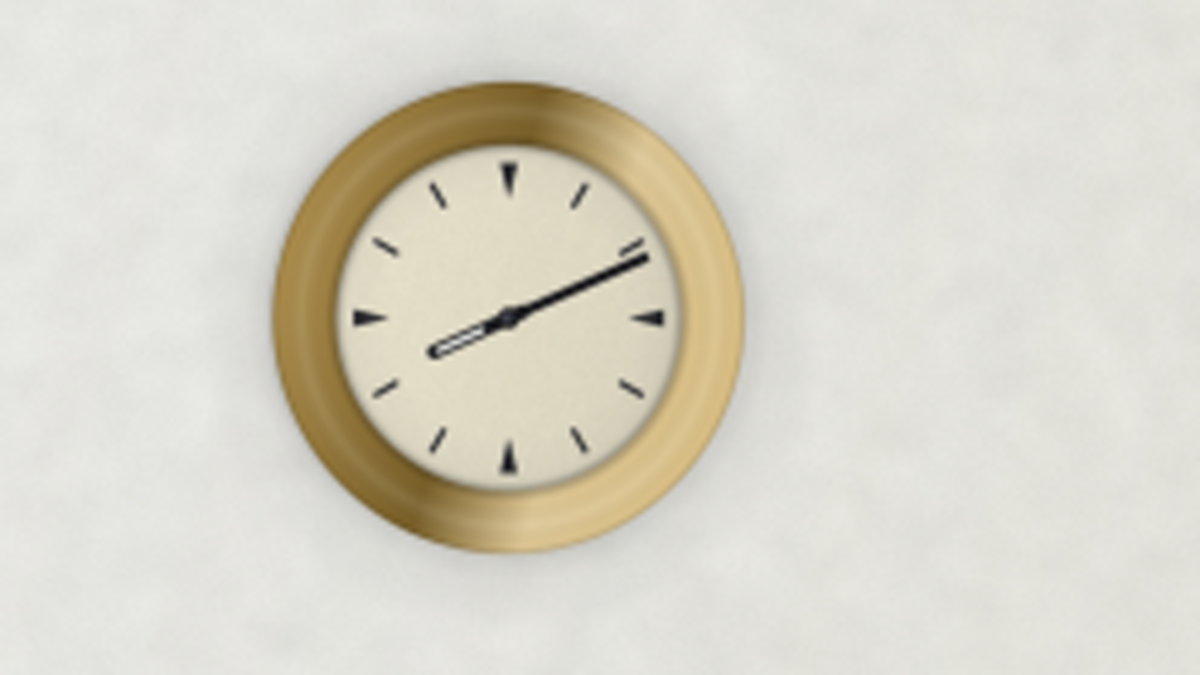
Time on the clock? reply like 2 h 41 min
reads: 8 h 11 min
